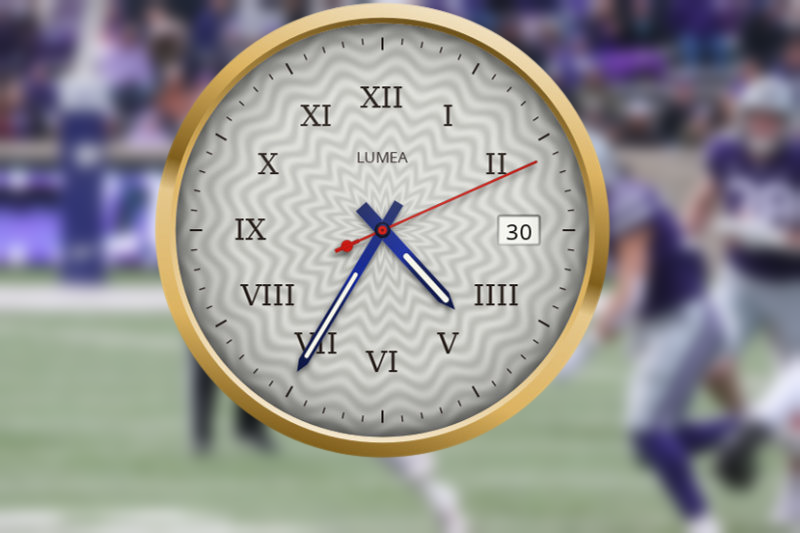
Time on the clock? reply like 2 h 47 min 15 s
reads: 4 h 35 min 11 s
